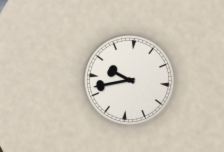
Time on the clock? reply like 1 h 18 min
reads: 9 h 42 min
